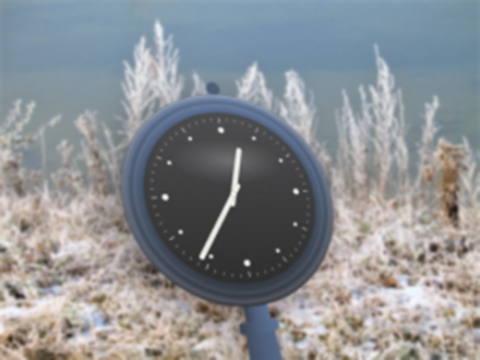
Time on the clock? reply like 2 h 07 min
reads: 12 h 36 min
